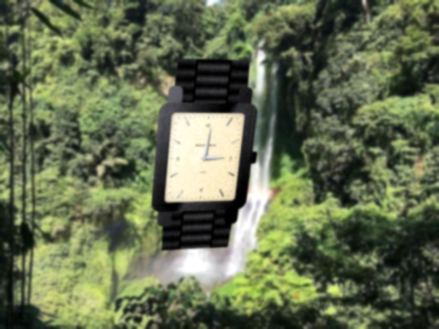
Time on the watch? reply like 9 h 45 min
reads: 3 h 01 min
